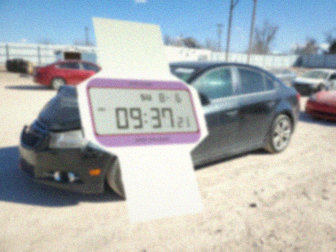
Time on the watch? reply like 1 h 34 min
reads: 9 h 37 min
